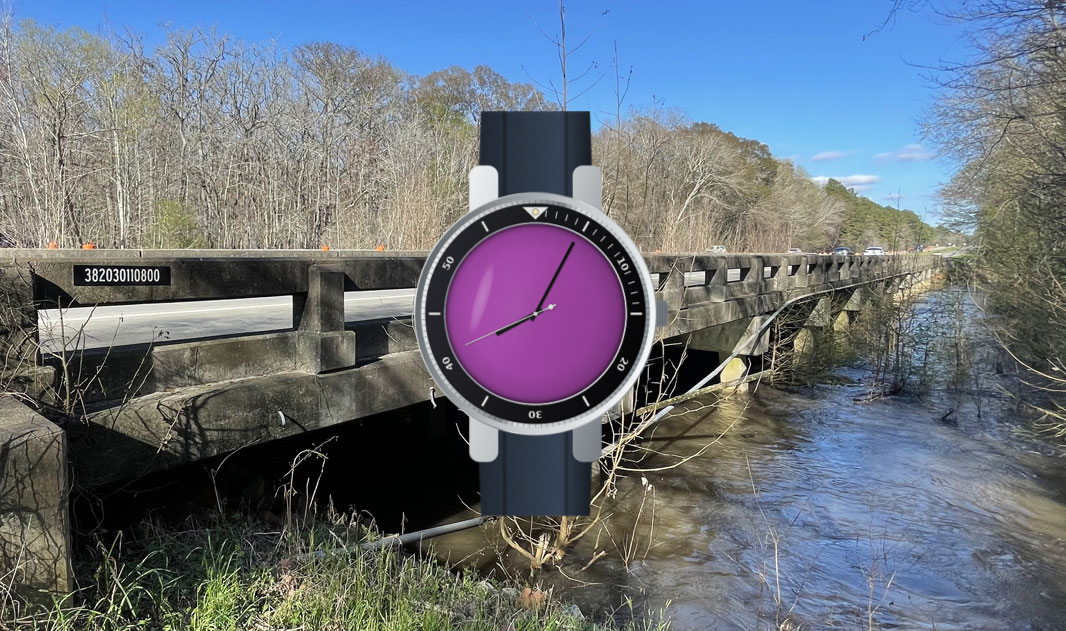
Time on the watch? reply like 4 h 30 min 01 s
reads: 8 h 04 min 41 s
